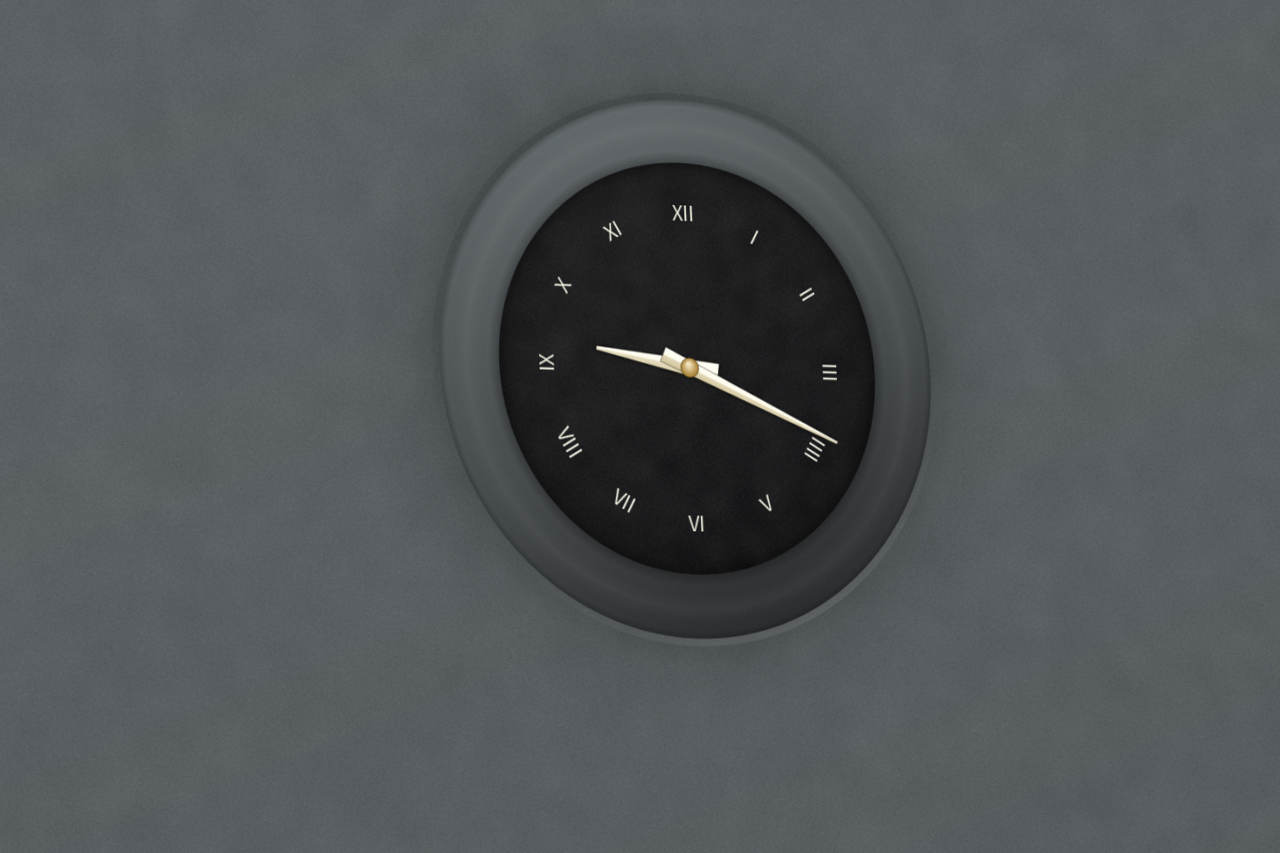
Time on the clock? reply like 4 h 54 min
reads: 9 h 19 min
